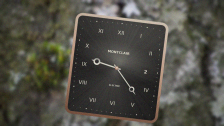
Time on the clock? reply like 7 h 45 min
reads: 9 h 23 min
